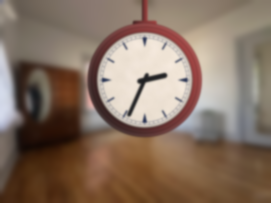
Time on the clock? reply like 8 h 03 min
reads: 2 h 34 min
